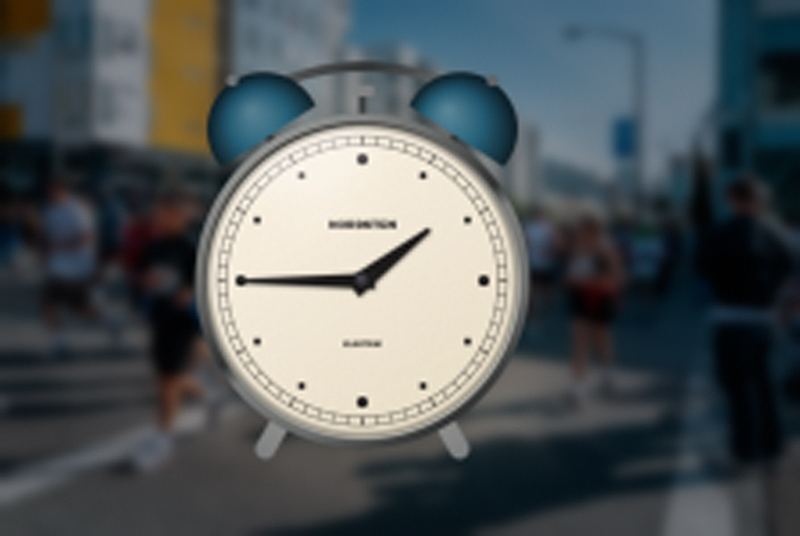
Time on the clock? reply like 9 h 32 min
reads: 1 h 45 min
